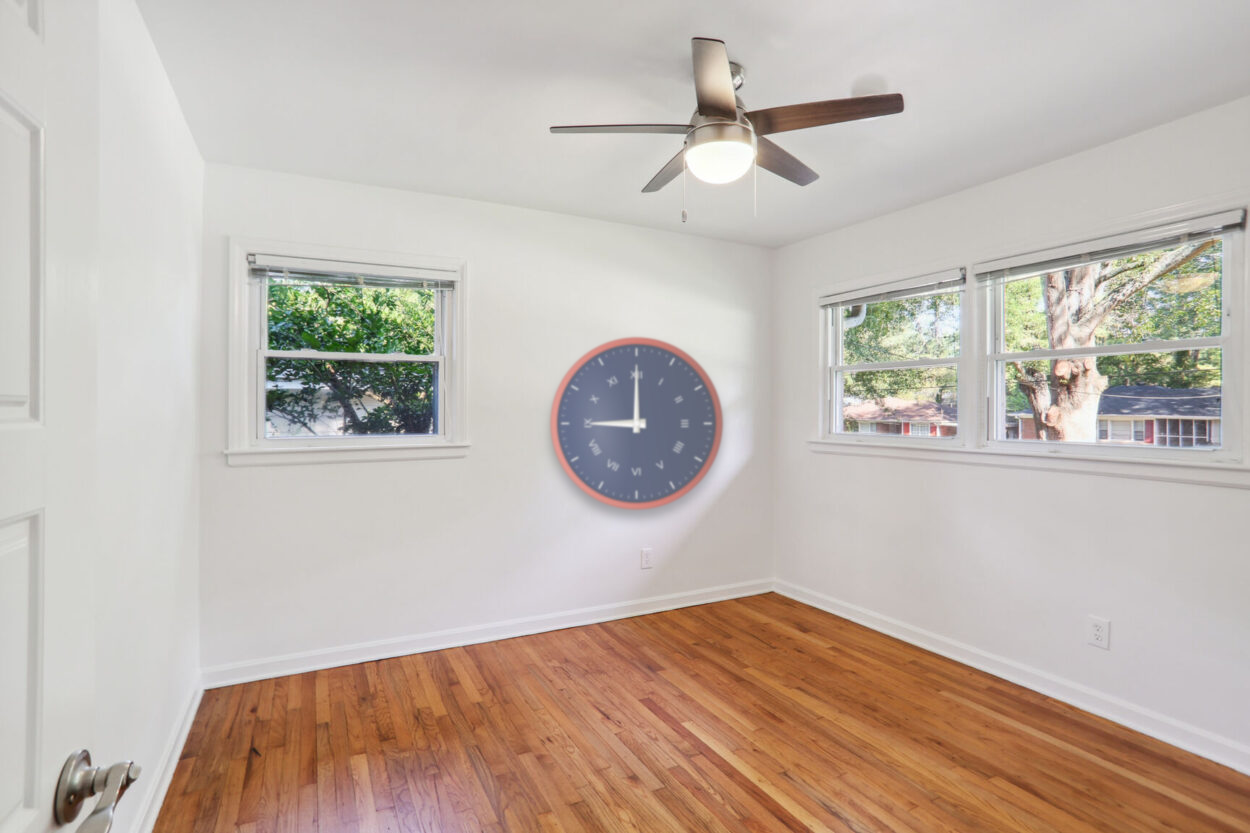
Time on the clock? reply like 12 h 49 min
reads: 9 h 00 min
